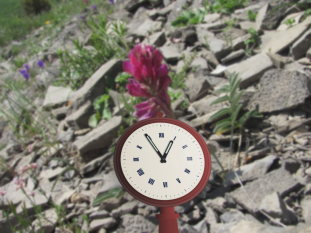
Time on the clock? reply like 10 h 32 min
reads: 12 h 55 min
